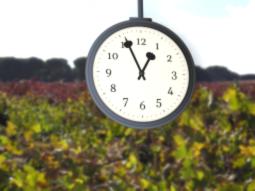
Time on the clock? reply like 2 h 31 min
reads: 12 h 56 min
